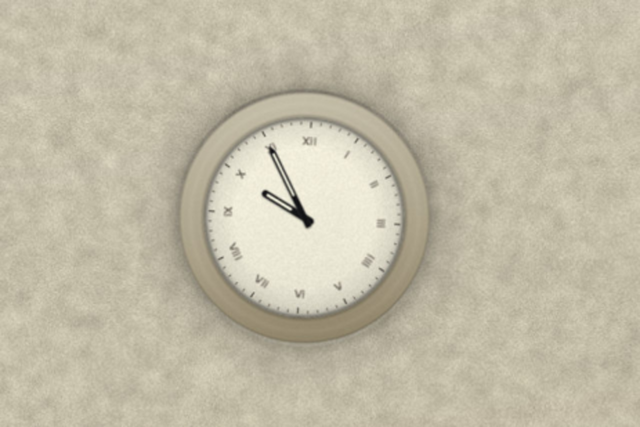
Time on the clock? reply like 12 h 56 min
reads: 9 h 55 min
